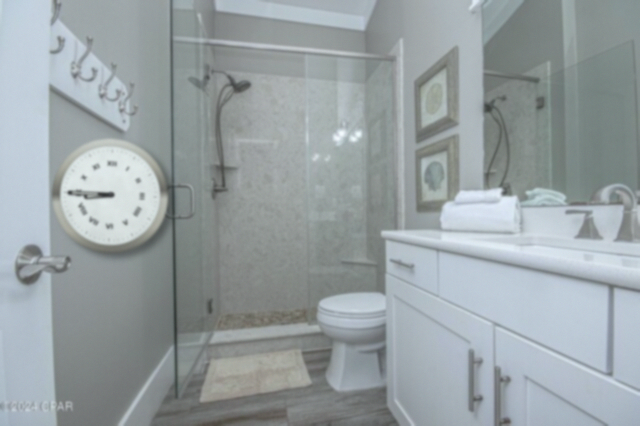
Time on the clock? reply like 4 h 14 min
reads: 8 h 45 min
